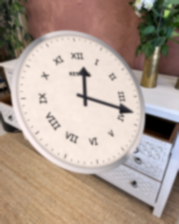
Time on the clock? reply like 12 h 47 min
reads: 12 h 18 min
